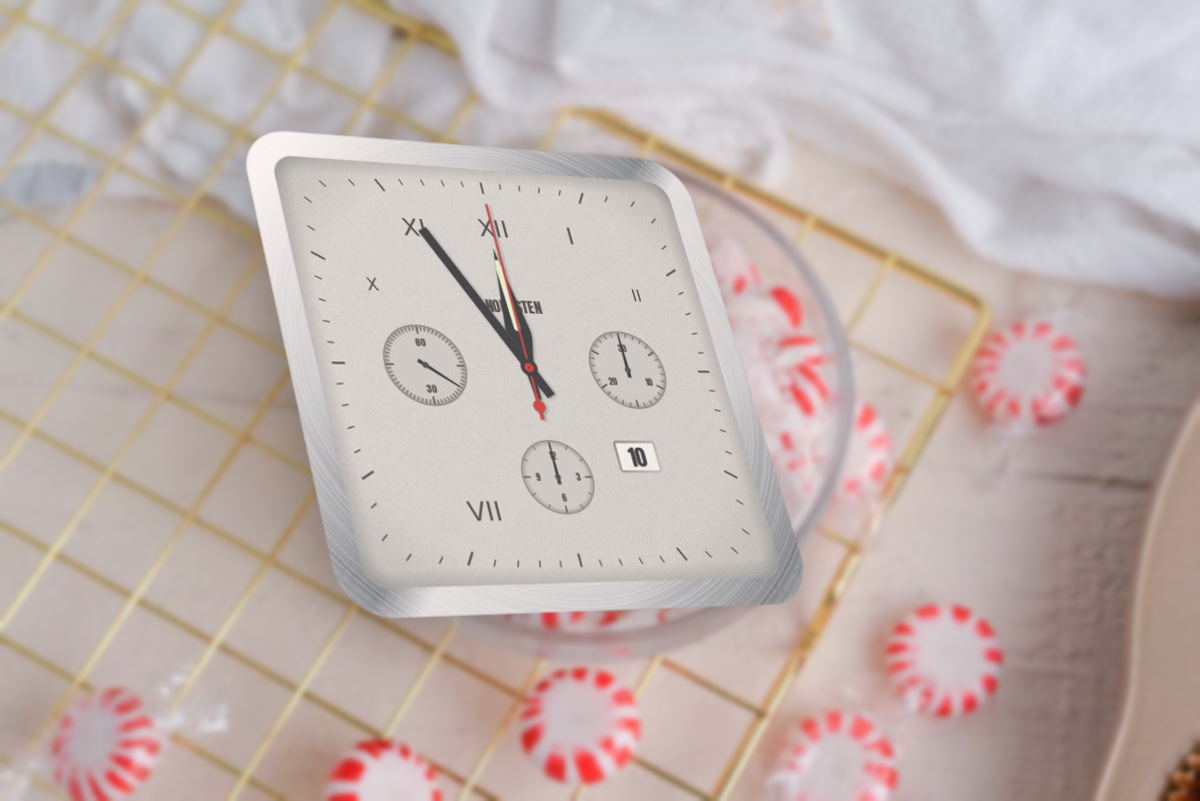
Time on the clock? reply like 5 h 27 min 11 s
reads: 11 h 55 min 21 s
